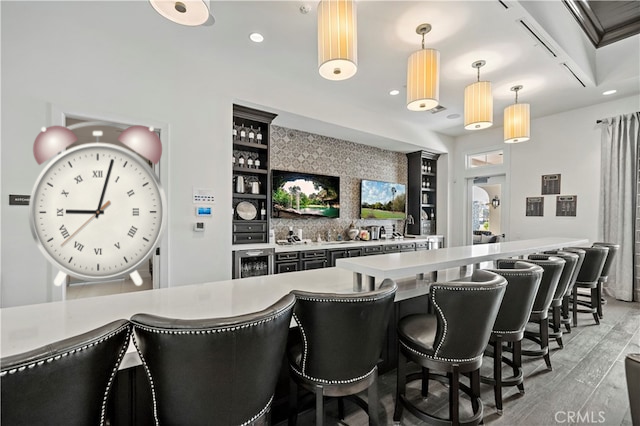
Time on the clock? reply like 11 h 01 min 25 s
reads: 9 h 02 min 38 s
